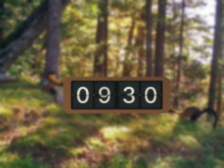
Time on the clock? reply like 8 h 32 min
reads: 9 h 30 min
